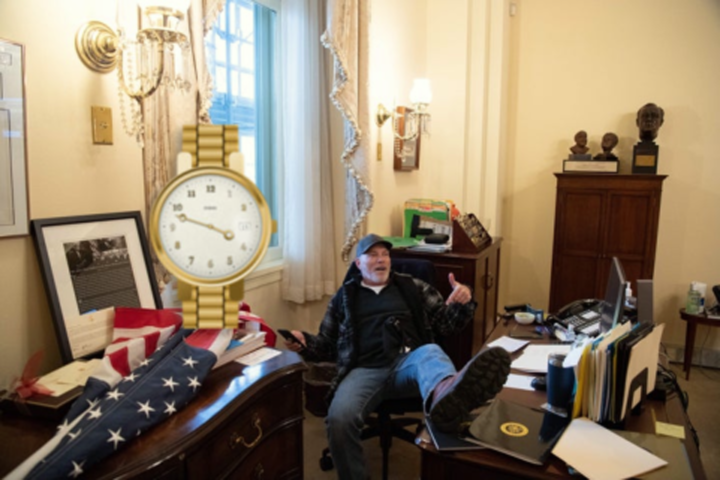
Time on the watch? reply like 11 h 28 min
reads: 3 h 48 min
